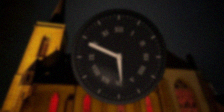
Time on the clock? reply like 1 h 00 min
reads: 5 h 49 min
